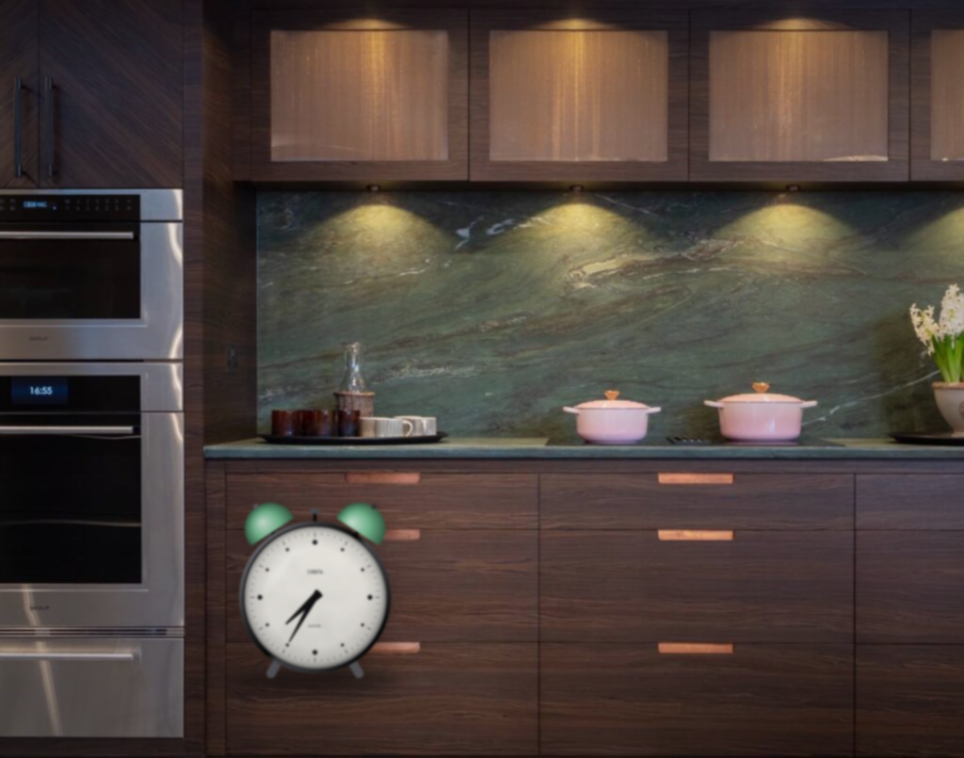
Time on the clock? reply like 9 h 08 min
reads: 7 h 35 min
